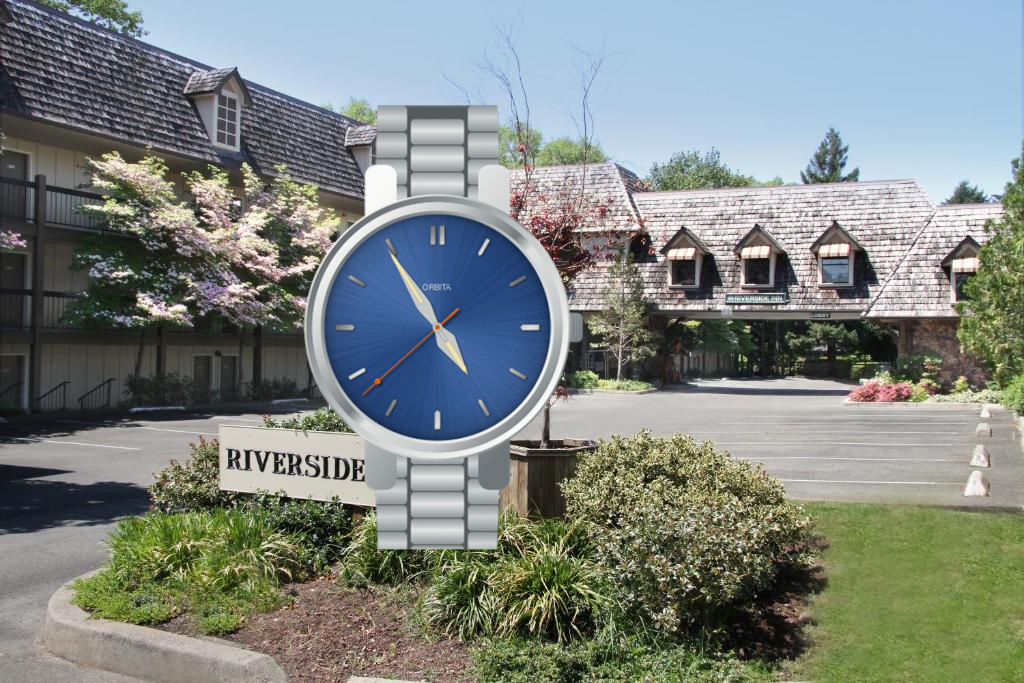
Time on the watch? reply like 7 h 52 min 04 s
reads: 4 h 54 min 38 s
